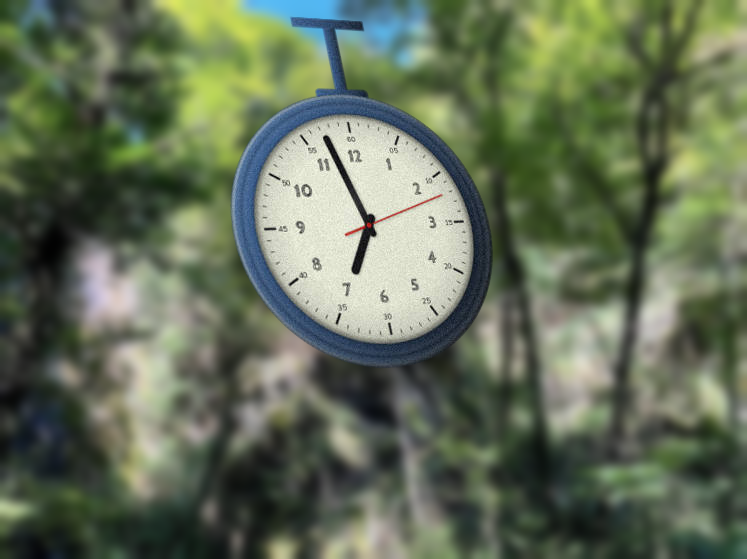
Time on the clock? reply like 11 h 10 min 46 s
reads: 6 h 57 min 12 s
